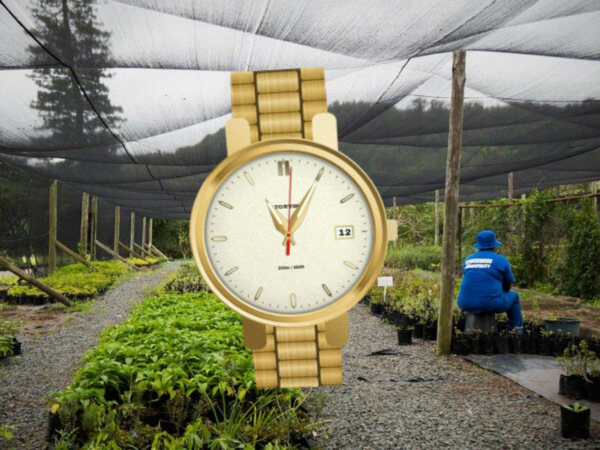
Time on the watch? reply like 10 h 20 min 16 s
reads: 11 h 05 min 01 s
